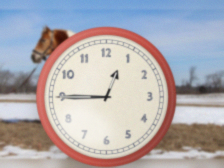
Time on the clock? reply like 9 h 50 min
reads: 12 h 45 min
